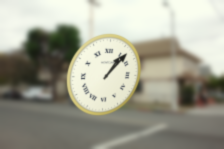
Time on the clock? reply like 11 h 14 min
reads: 1 h 07 min
